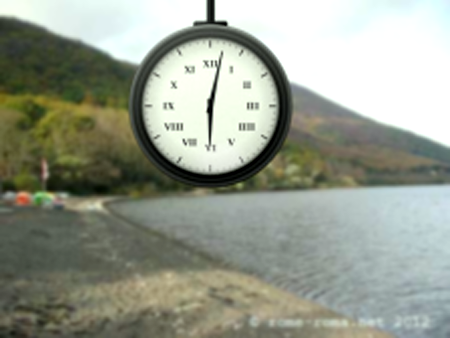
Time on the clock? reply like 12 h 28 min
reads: 6 h 02 min
